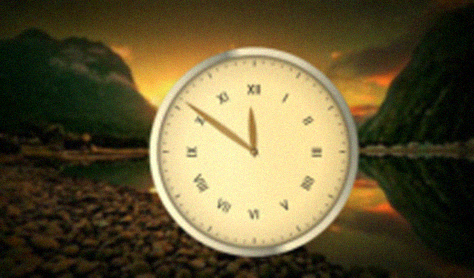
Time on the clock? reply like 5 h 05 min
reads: 11 h 51 min
